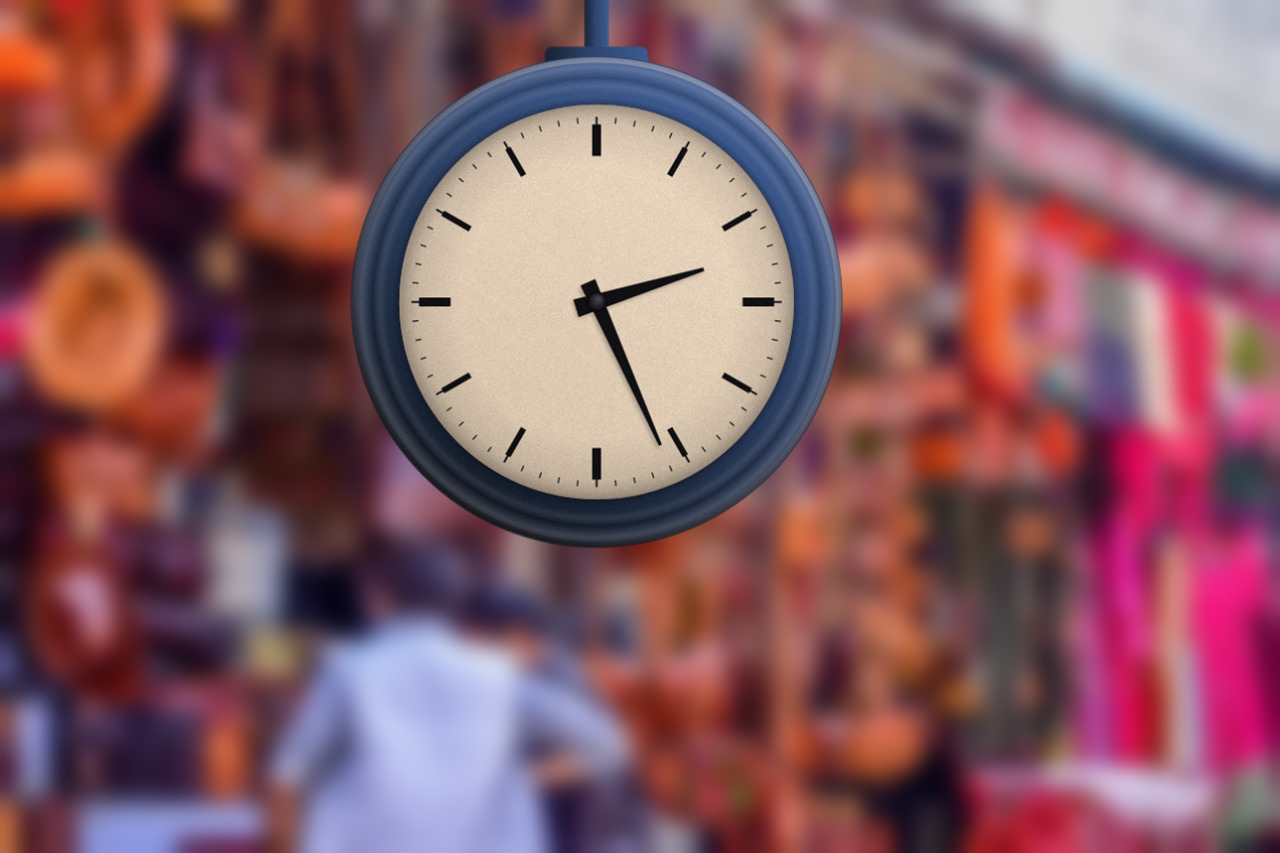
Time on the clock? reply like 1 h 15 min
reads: 2 h 26 min
